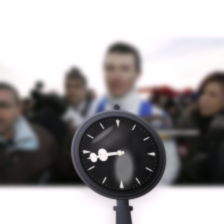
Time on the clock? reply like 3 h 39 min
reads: 8 h 43 min
